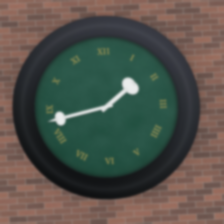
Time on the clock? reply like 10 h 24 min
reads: 1 h 43 min
